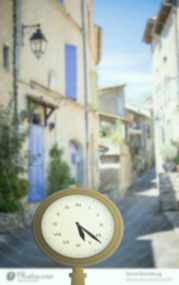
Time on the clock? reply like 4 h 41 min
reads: 5 h 22 min
